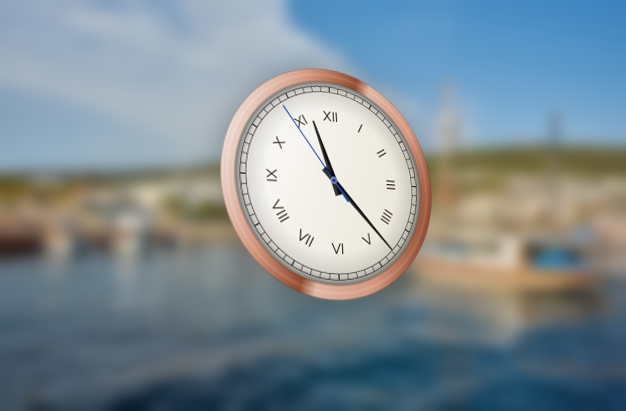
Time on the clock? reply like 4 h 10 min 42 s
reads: 11 h 22 min 54 s
